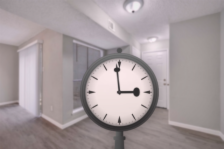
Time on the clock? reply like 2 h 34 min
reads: 2 h 59 min
